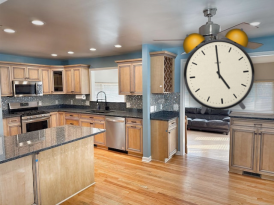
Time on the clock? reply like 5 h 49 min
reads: 5 h 00 min
